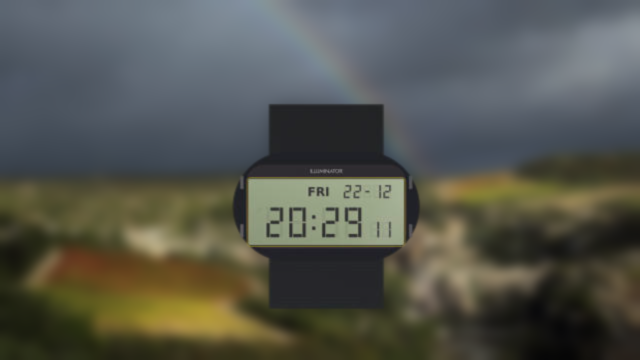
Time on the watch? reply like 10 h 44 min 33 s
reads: 20 h 29 min 11 s
